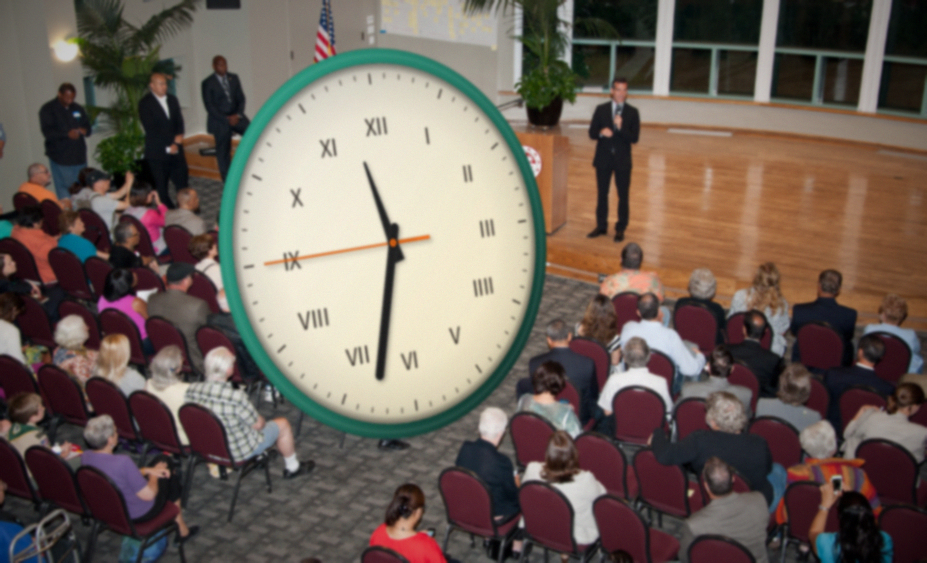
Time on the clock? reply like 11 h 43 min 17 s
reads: 11 h 32 min 45 s
